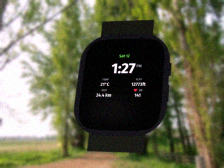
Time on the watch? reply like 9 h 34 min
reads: 1 h 27 min
